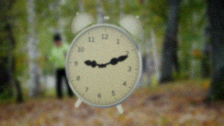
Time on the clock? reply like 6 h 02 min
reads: 9 h 11 min
